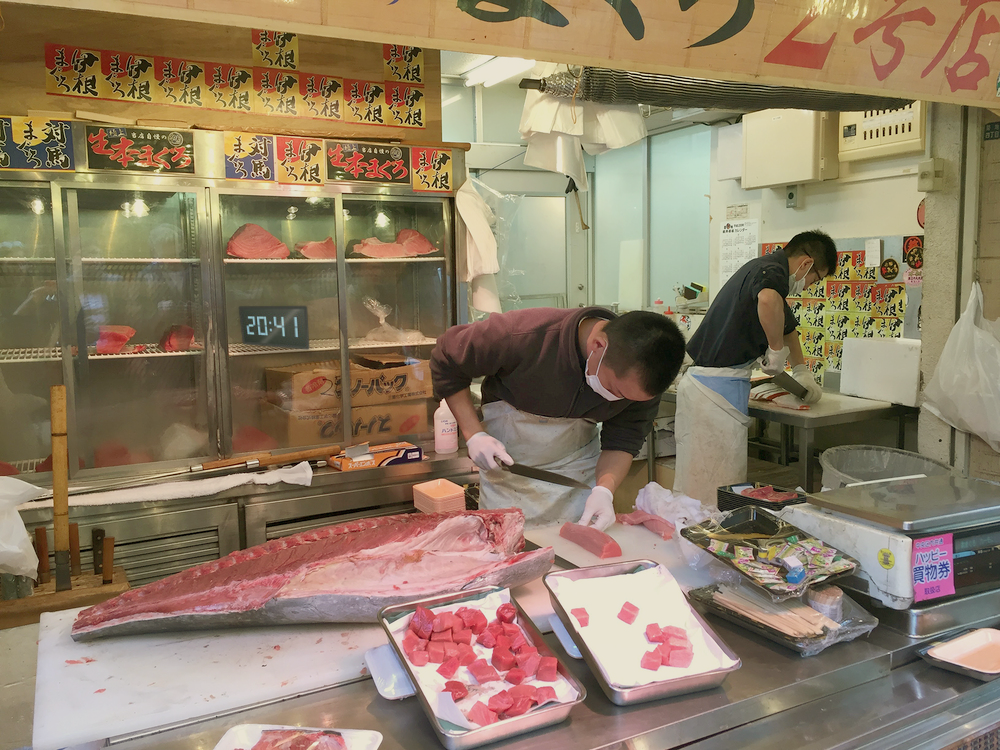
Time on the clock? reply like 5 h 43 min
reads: 20 h 41 min
